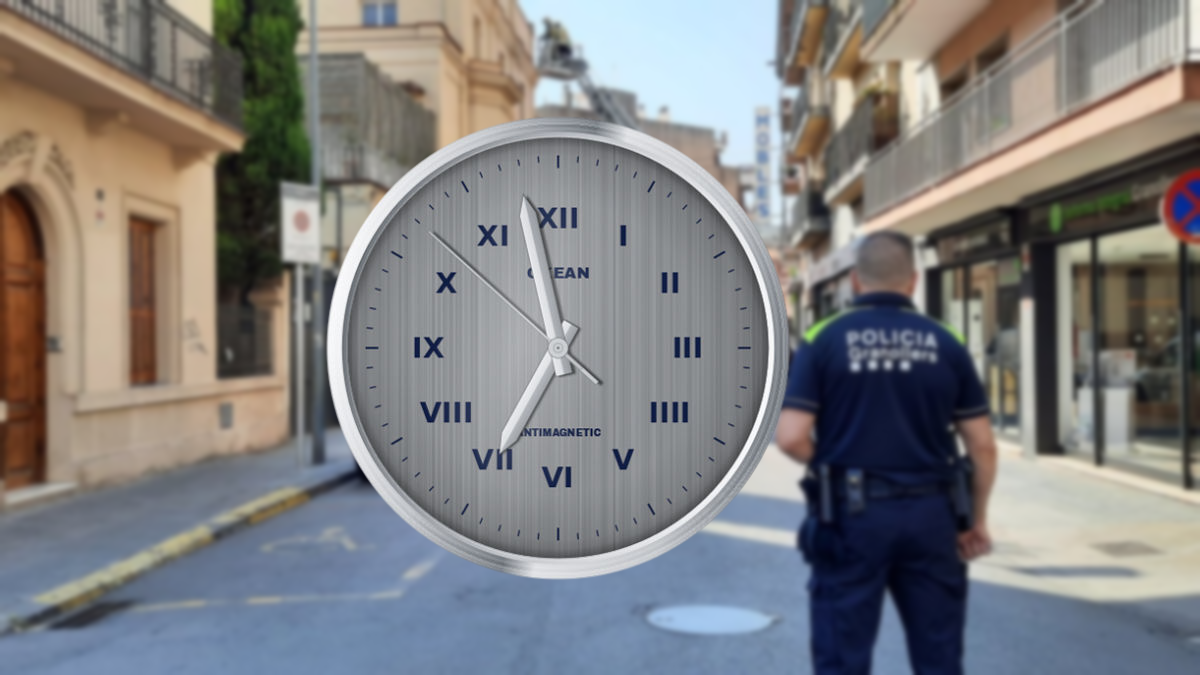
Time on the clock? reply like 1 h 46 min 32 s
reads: 6 h 57 min 52 s
